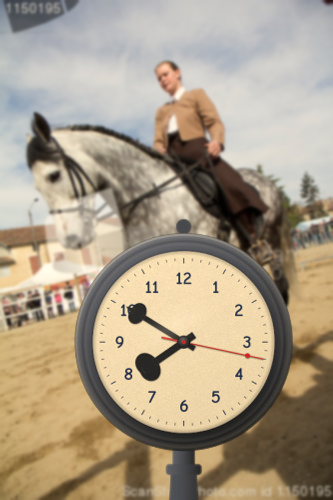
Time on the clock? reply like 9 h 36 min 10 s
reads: 7 h 50 min 17 s
